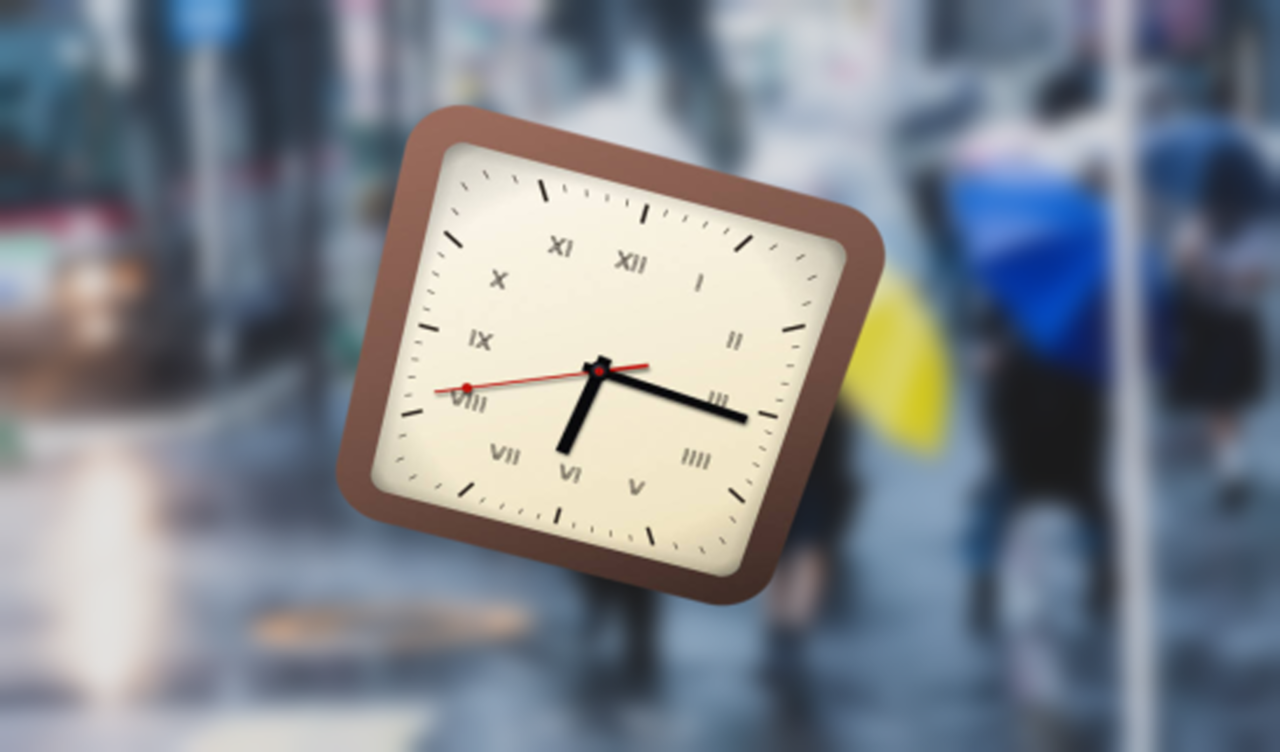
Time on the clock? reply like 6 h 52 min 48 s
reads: 6 h 15 min 41 s
